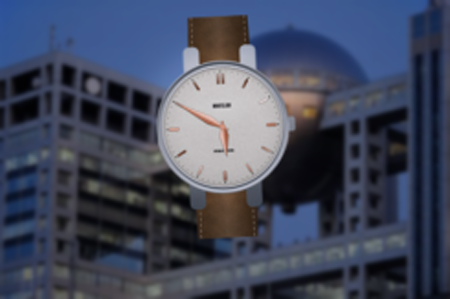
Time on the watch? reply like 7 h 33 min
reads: 5 h 50 min
